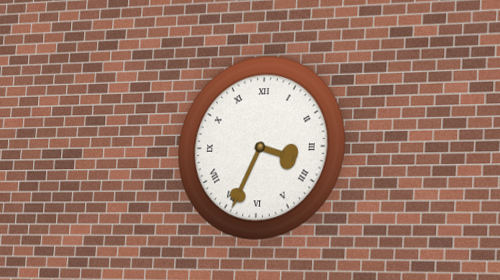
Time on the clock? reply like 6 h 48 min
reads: 3 h 34 min
